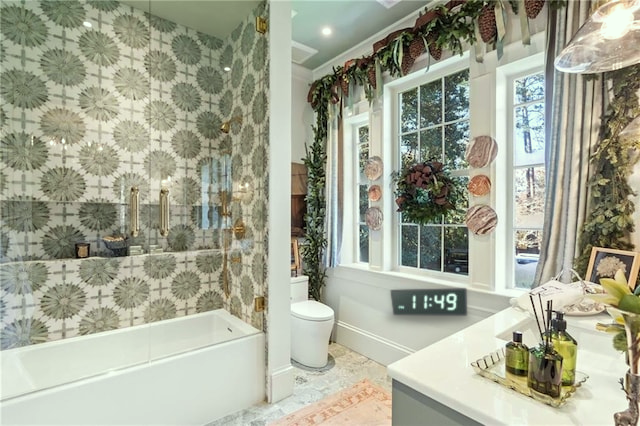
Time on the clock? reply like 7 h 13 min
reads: 11 h 49 min
